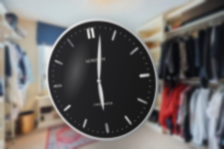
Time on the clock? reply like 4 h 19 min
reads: 6 h 02 min
